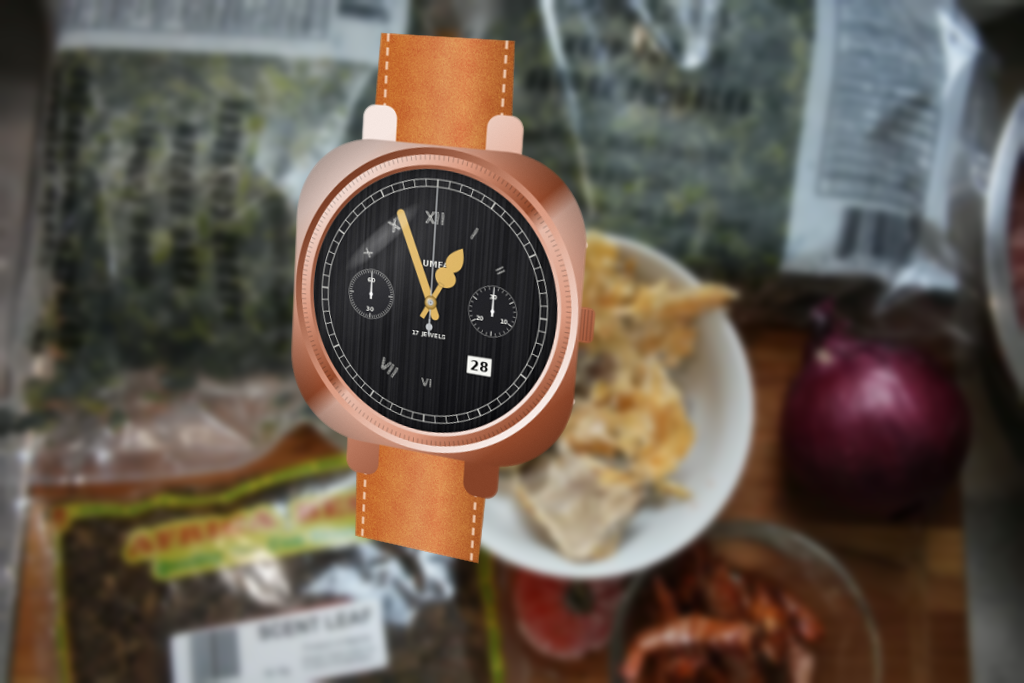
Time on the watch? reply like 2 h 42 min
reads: 12 h 56 min
